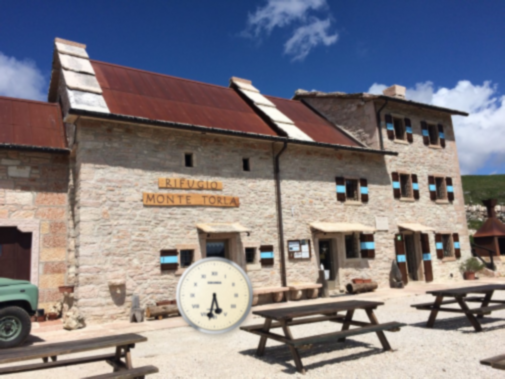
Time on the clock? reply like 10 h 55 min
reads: 5 h 32 min
